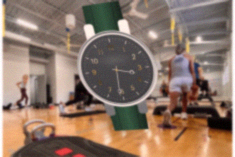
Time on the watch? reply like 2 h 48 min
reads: 3 h 31 min
